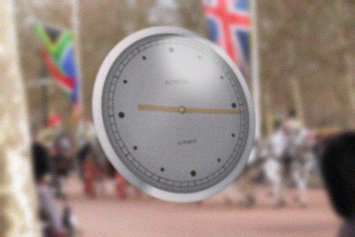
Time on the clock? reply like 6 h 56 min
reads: 9 h 16 min
